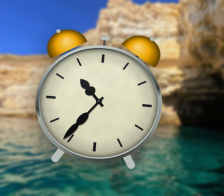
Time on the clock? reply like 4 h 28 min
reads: 10 h 36 min
